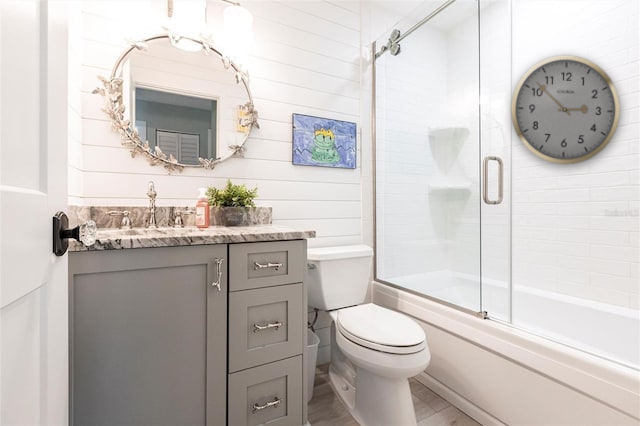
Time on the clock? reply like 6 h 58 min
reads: 2 h 52 min
